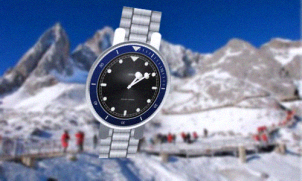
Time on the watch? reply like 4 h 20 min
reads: 1 h 09 min
